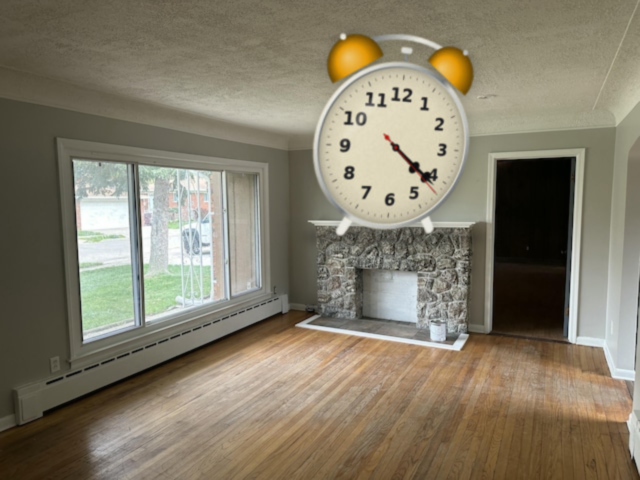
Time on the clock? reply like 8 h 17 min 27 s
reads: 4 h 21 min 22 s
